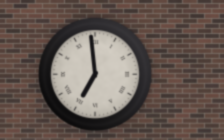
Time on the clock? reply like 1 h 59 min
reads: 6 h 59 min
